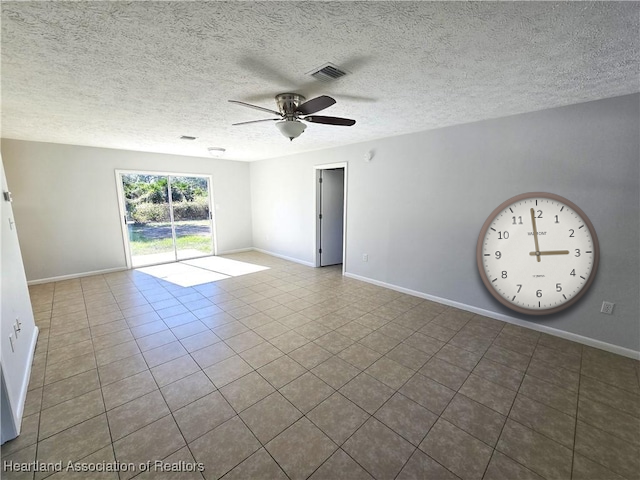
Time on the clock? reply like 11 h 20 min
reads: 2 h 59 min
